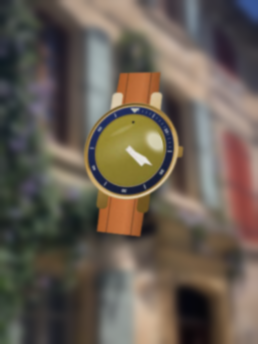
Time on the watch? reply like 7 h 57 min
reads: 4 h 20 min
